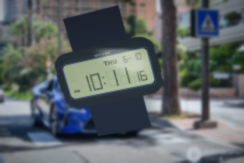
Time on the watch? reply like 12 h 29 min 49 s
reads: 10 h 11 min 16 s
